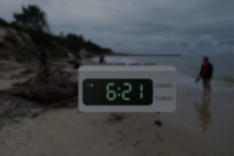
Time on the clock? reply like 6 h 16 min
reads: 6 h 21 min
